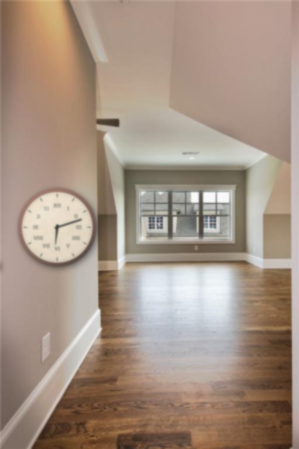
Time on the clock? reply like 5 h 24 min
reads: 6 h 12 min
